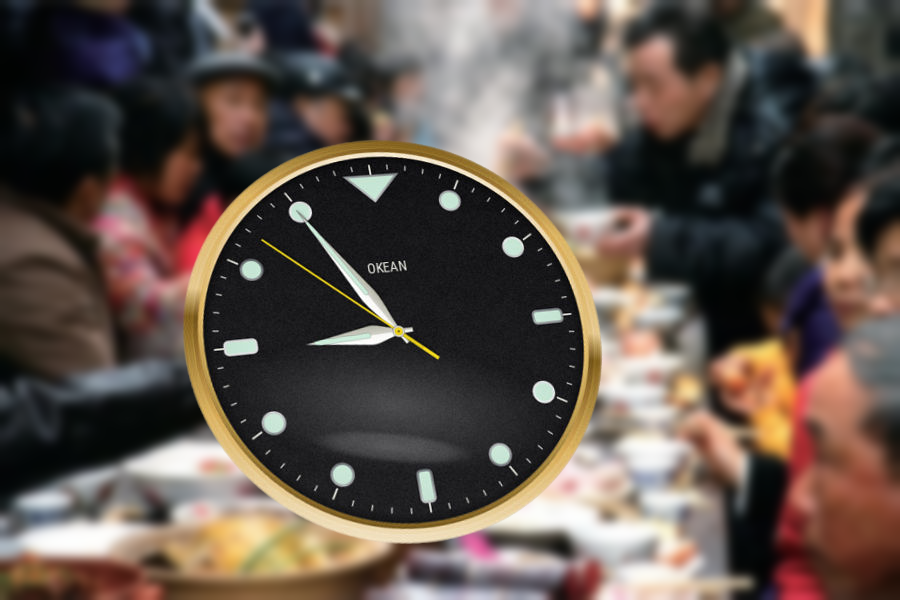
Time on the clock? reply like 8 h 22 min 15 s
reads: 8 h 54 min 52 s
